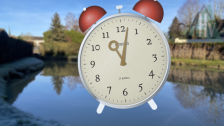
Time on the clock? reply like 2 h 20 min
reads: 11 h 02 min
